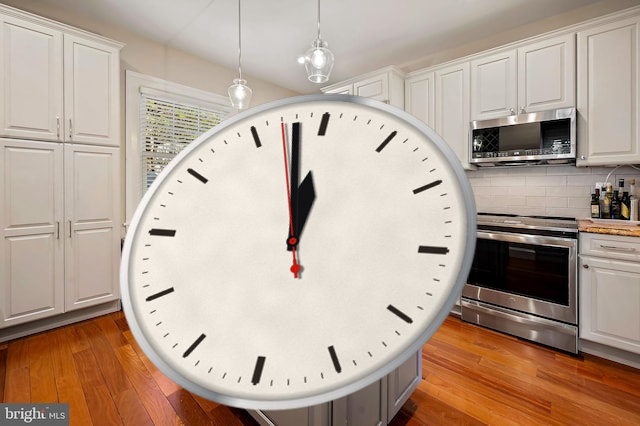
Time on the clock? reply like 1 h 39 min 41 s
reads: 11 h 57 min 57 s
